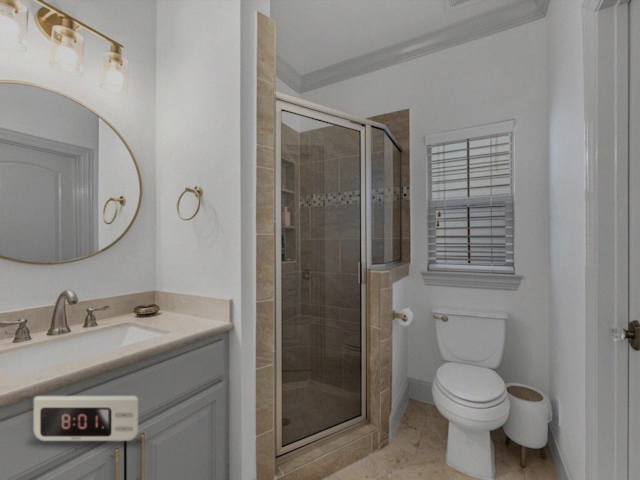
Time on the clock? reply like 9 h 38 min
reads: 8 h 01 min
